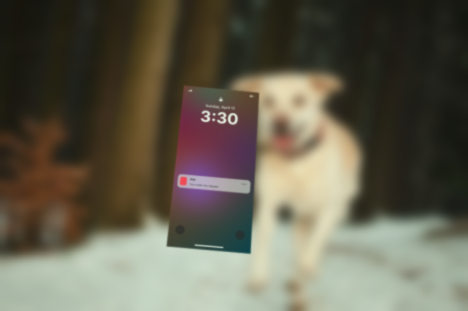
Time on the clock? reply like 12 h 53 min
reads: 3 h 30 min
